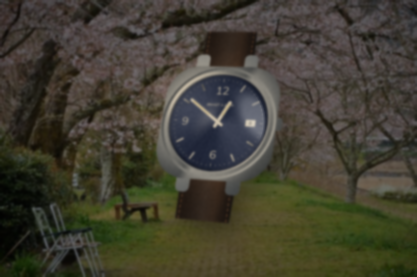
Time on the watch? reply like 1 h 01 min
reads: 12 h 51 min
